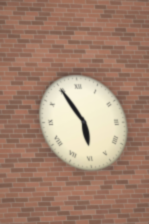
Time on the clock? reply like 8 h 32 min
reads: 5 h 55 min
